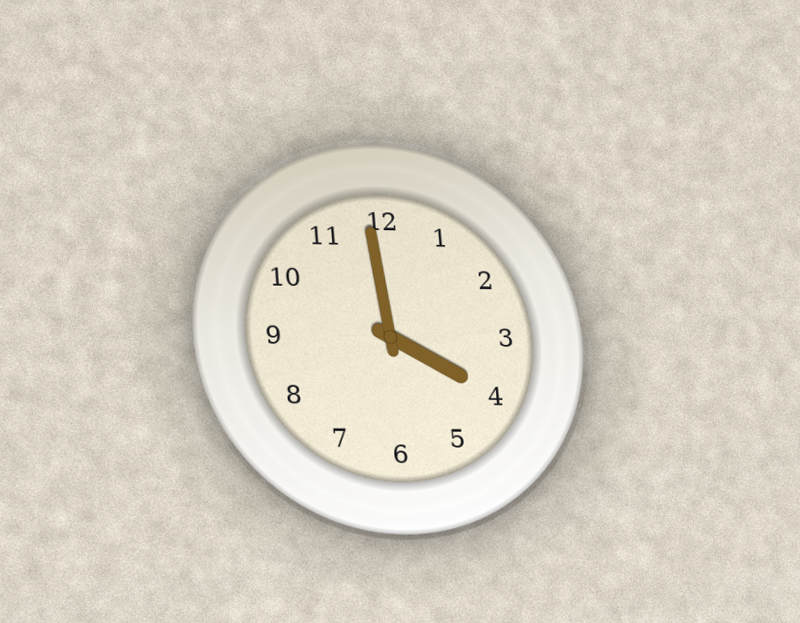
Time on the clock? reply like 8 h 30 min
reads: 3 h 59 min
